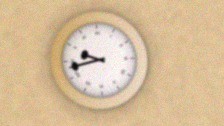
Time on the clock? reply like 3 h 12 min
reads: 9 h 43 min
